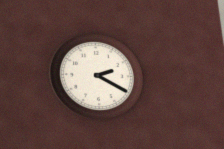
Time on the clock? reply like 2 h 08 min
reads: 2 h 20 min
